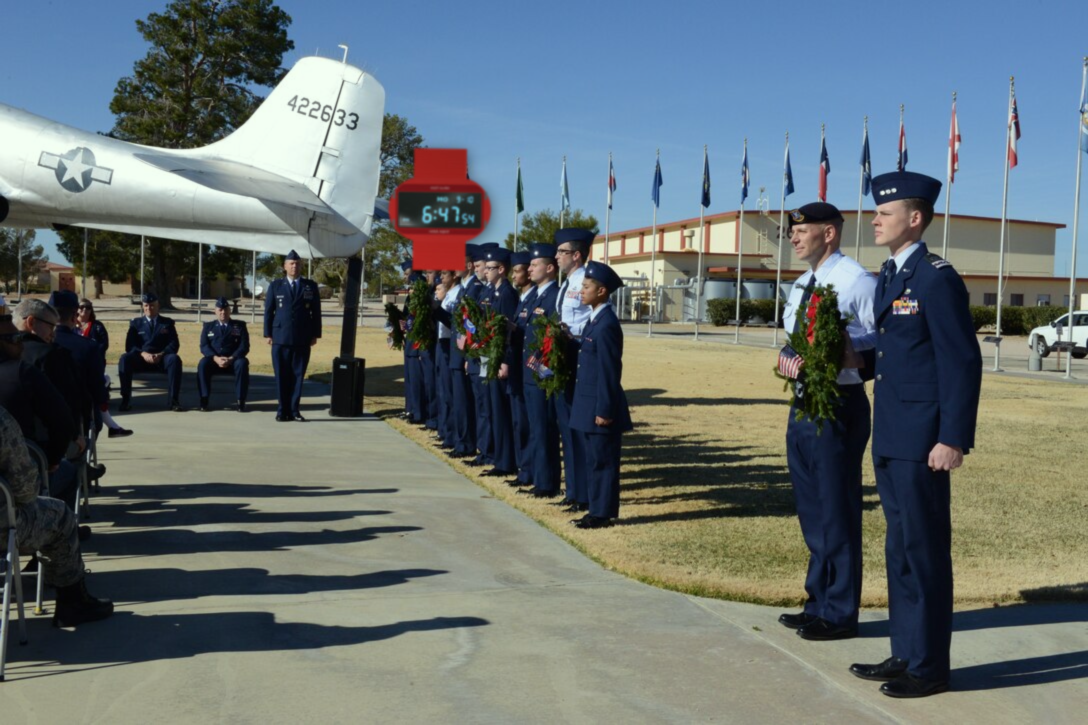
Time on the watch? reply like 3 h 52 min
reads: 6 h 47 min
